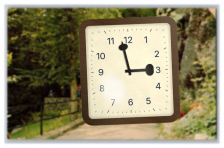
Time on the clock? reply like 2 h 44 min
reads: 2 h 58 min
